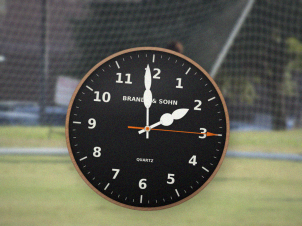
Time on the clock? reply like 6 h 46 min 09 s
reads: 1 h 59 min 15 s
